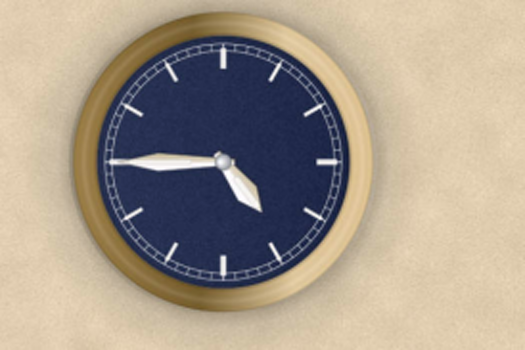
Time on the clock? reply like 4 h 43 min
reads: 4 h 45 min
